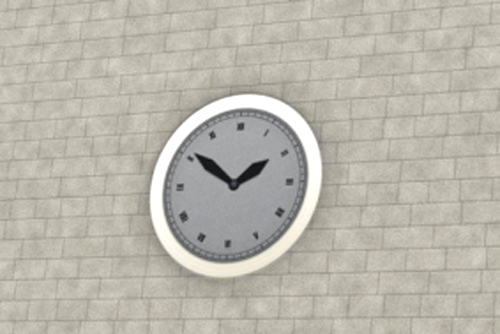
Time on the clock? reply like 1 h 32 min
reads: 1 h 51 min
